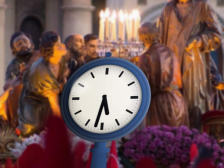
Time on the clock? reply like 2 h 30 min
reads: 5 h 32 min
